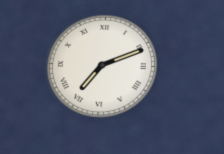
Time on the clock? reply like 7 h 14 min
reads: 7 h 11 min
